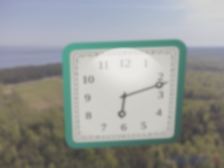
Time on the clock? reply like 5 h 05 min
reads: 6 h 12 min
